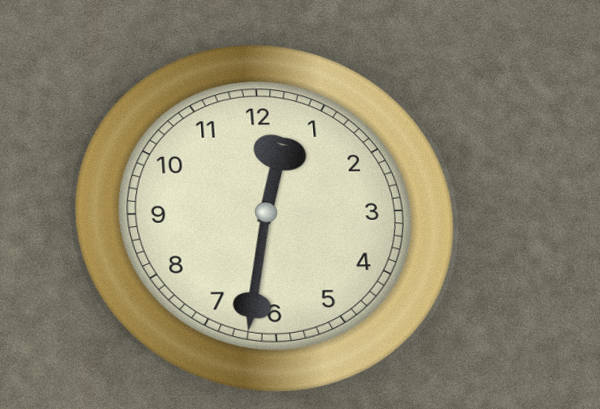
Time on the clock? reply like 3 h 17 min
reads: 12 h 32 min
